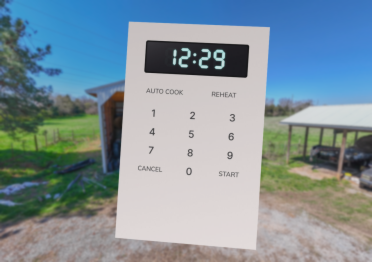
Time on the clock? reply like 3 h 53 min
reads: 12 h 29 min
